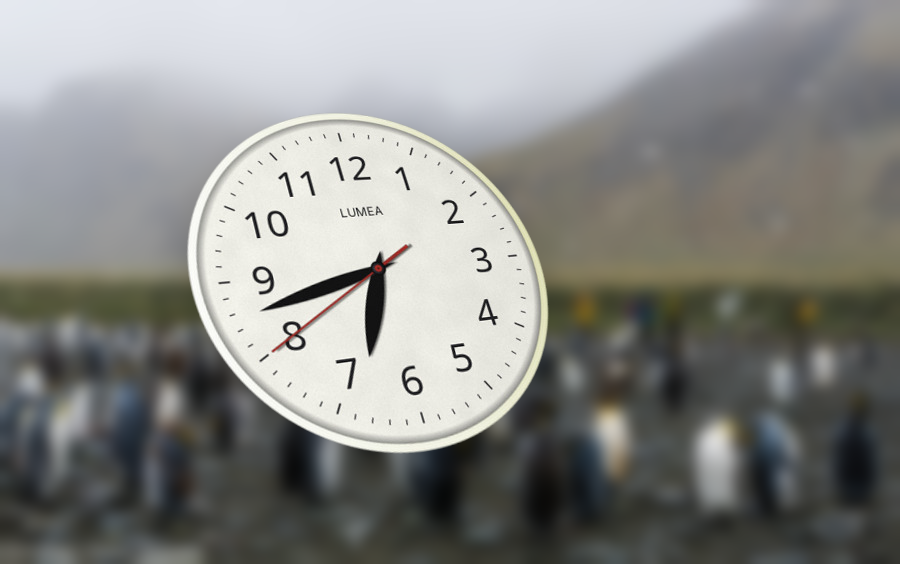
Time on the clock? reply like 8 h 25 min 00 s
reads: 6 h 42 min 40 s
